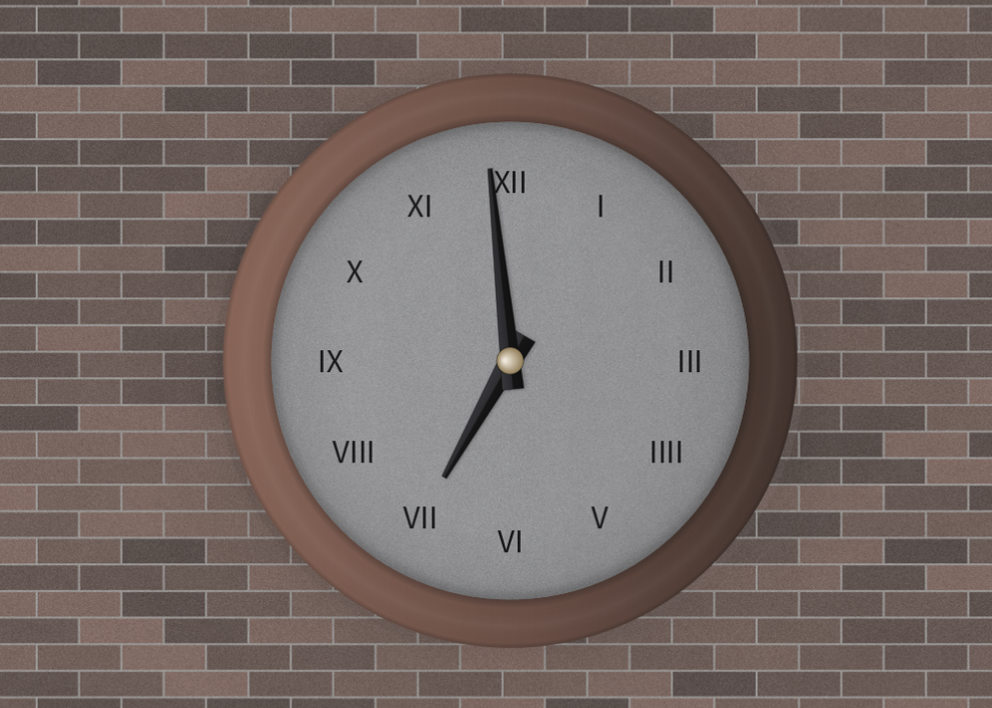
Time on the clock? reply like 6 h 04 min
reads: 6 h 59 min
